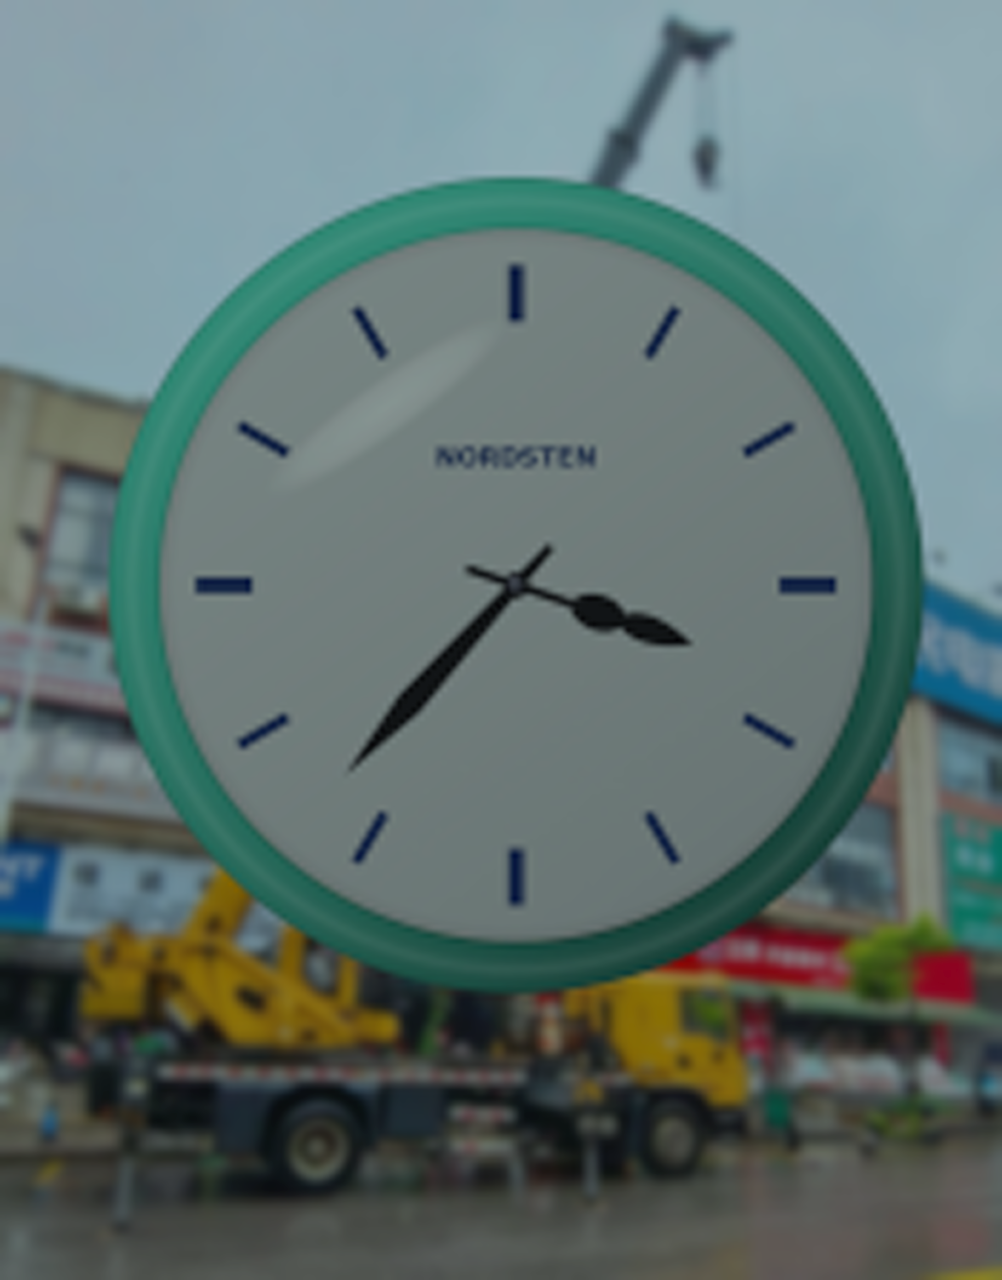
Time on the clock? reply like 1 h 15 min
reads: 3 h 37 min
